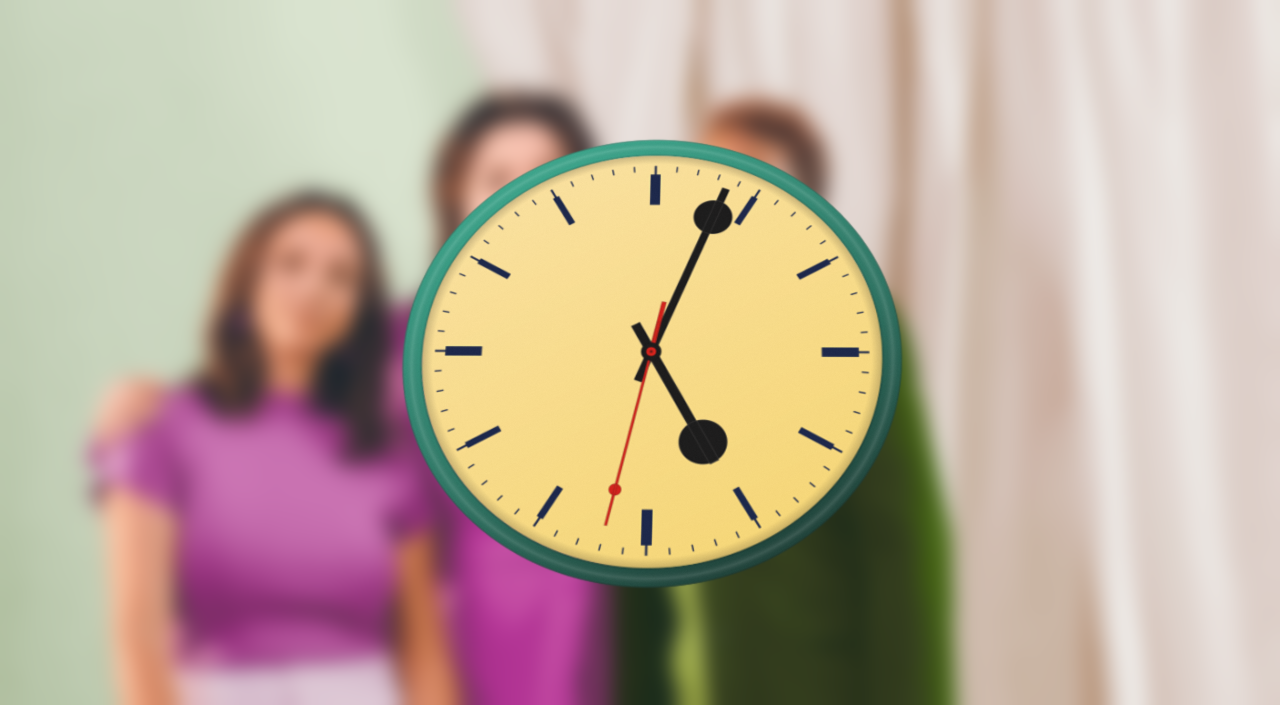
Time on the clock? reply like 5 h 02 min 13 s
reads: 5 h 03 min 32 s
